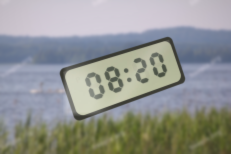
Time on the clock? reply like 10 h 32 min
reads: 8 h 20 min
